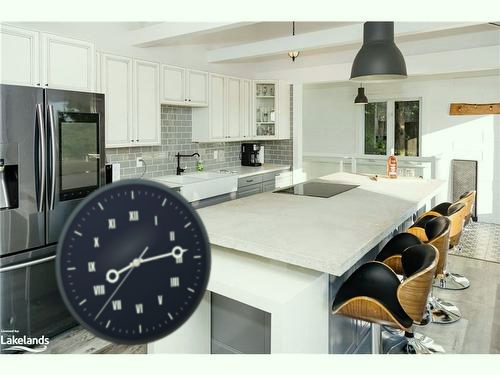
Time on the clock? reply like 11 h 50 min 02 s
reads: 8 h 13 min 37 s
